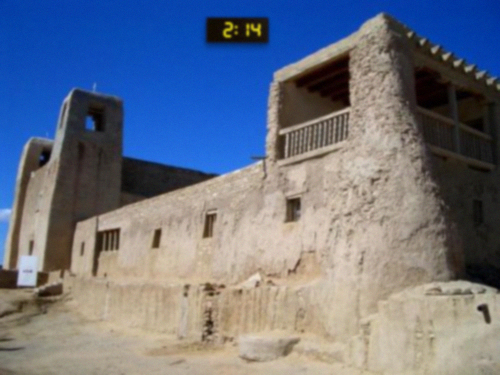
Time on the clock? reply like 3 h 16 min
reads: 2 h 14 min
